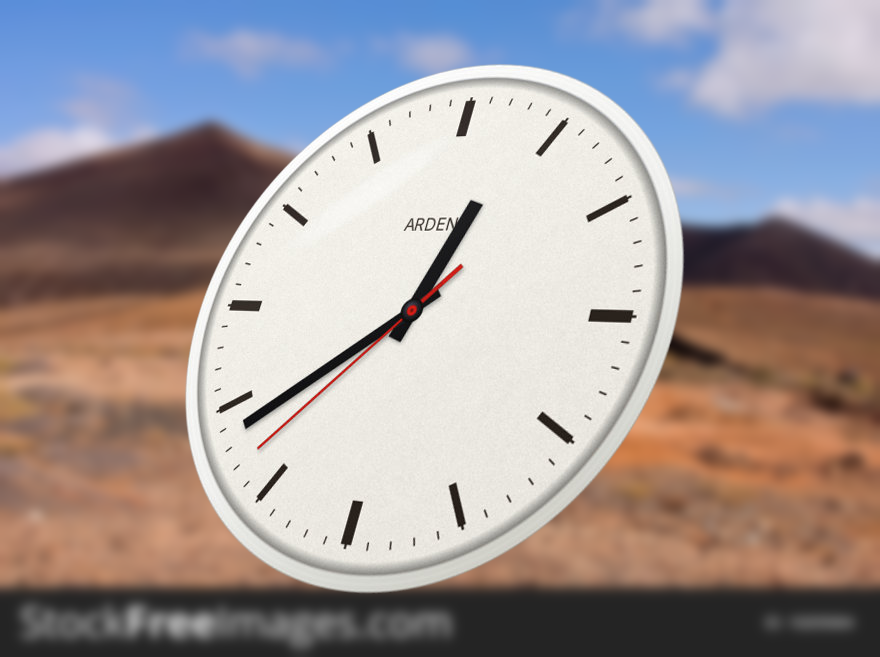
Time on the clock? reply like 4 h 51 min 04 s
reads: 12 h 38 min 37 s
